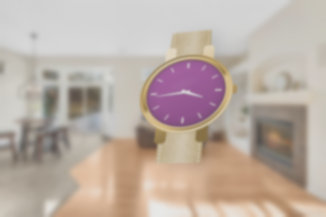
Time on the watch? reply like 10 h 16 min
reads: 3 h 44 min
